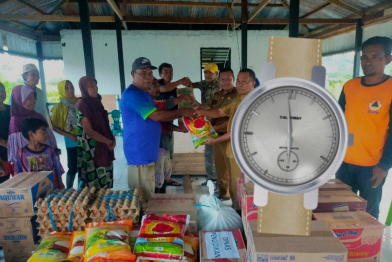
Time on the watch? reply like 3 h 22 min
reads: 5 h 59 min
